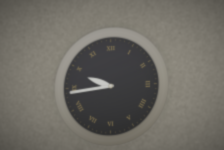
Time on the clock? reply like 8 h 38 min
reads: 9 h 44 min
